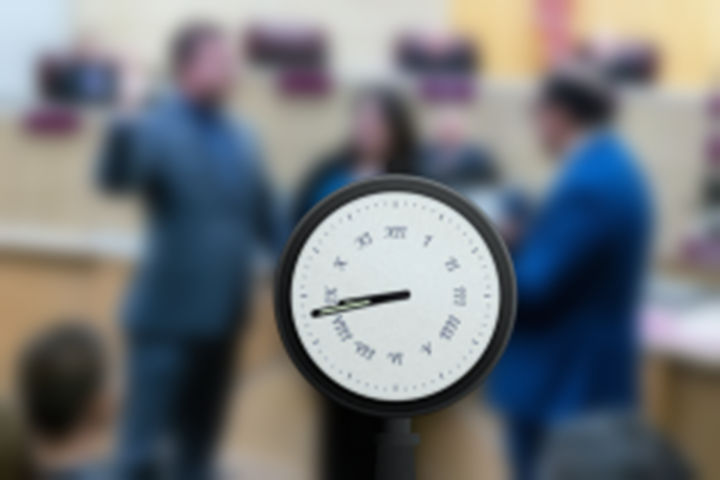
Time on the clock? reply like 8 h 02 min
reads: 8 h 43 min
